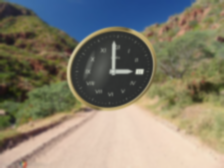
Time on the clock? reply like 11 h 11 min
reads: 2 h 59 min
